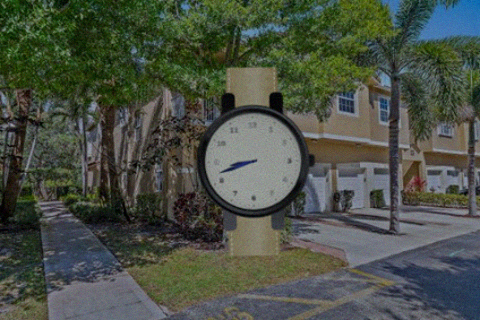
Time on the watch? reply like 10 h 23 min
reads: 8 h 42 min
